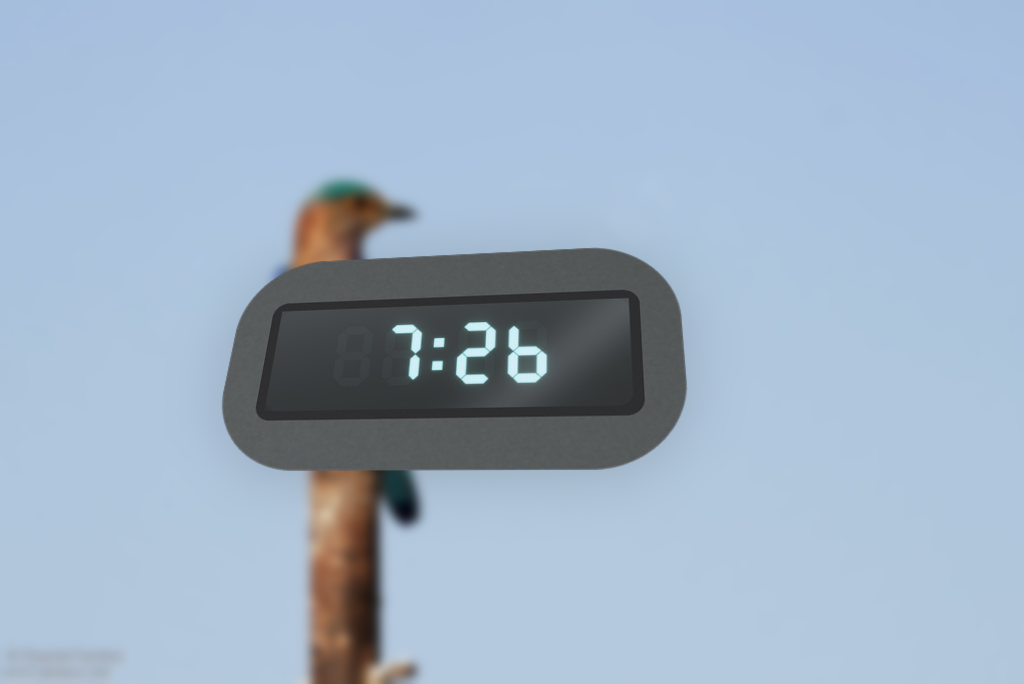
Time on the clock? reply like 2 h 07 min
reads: 7 h 26 min
